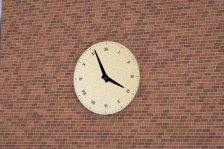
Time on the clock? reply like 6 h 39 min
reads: 3 h 56 min
